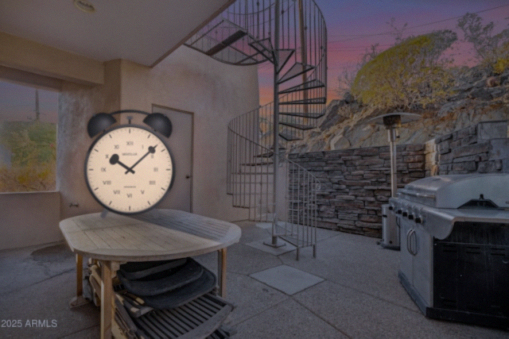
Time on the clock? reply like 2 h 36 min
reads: 10 h 08 min
